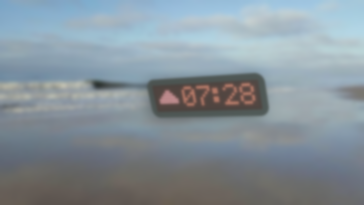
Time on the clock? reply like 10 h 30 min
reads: 7 h 28 min
